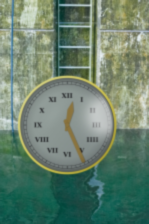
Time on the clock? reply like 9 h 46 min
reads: 12 h 26 min
